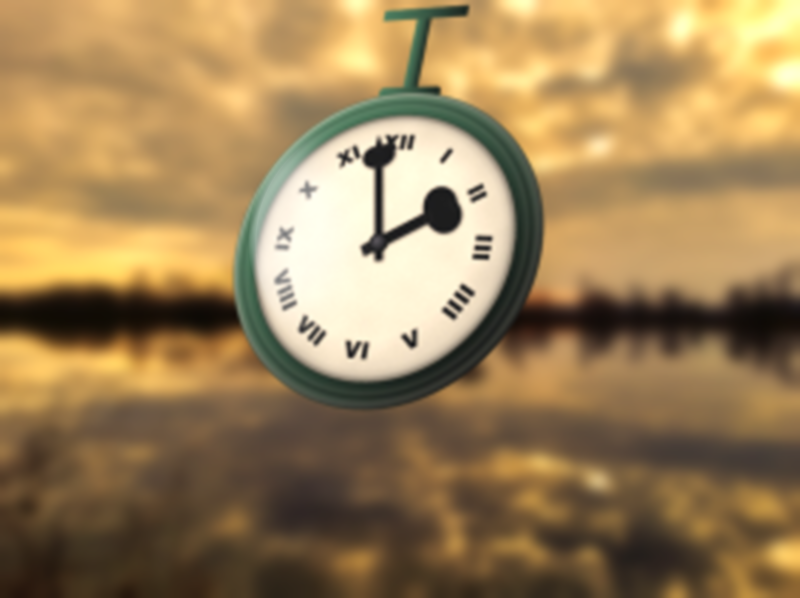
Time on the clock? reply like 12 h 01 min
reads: 1 h 58 min
